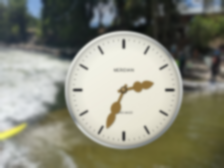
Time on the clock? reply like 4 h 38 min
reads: 2 h 34 min
